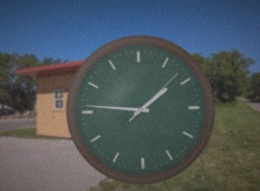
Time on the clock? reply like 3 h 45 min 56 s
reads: 1 h 46 min 08 s
